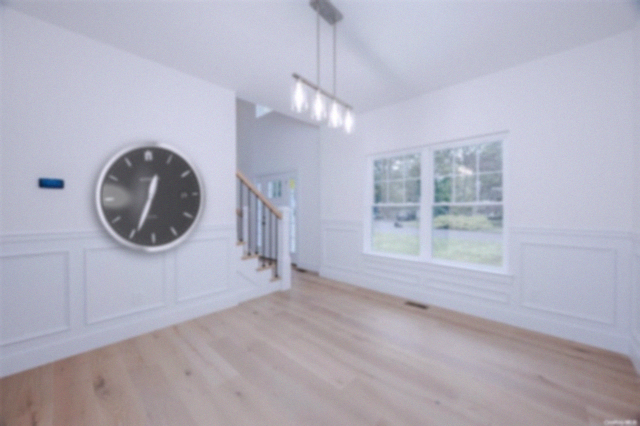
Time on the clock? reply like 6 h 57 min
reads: 12 h 34 min
